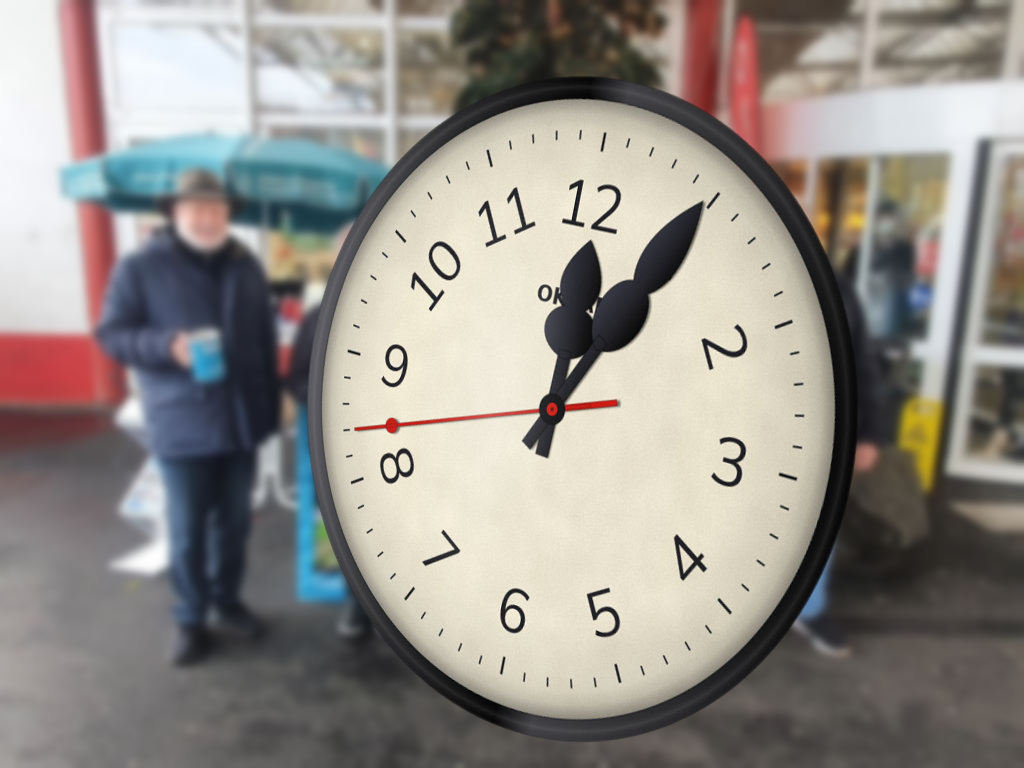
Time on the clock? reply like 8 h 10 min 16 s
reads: 12 h 04 min 42 s
